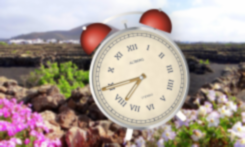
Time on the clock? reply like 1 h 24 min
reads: 7 h 45 min
